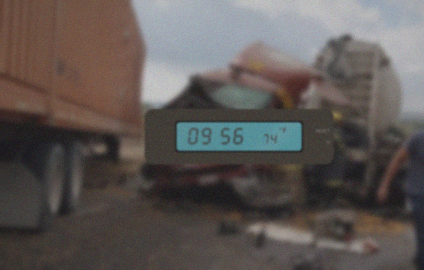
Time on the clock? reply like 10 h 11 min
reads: 9 h 56 min
